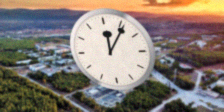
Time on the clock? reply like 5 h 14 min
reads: 12 h 06 min
